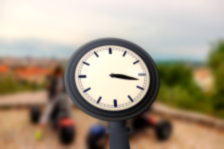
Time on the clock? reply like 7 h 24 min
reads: 3 h 17 min
